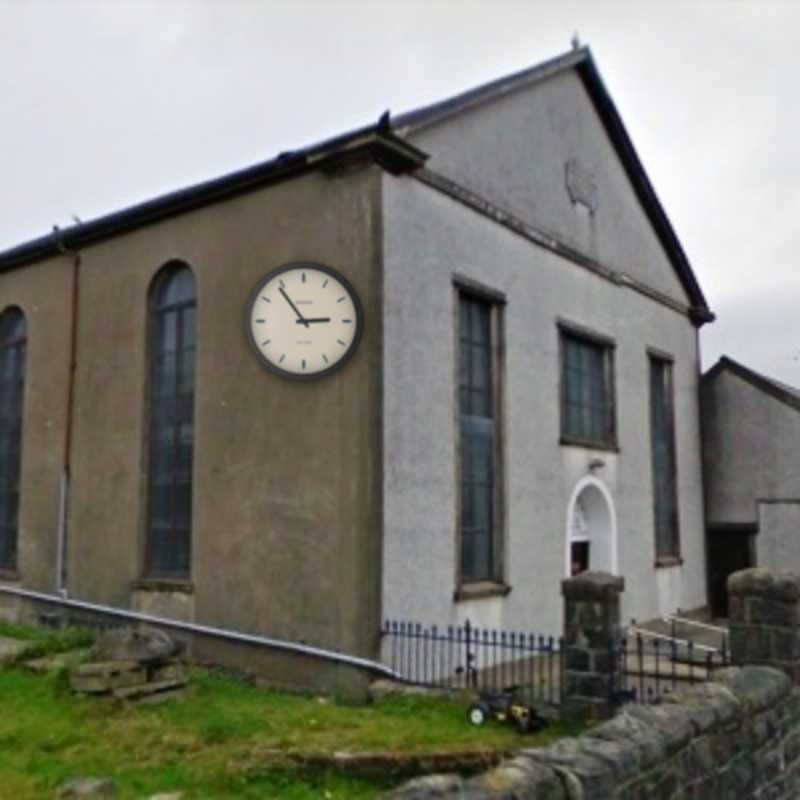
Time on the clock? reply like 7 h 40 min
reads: 2 h 54 min
